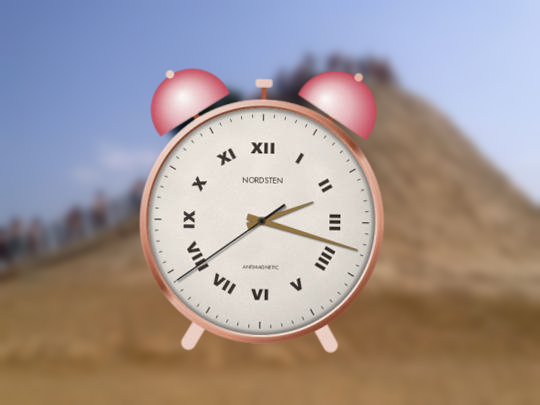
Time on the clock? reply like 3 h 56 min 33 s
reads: 2 h 17 min 39 s
